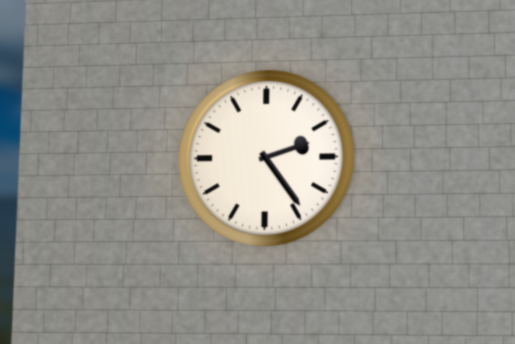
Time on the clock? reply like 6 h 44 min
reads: 2 h 24 min
